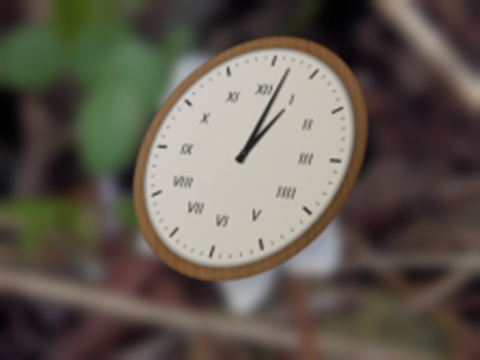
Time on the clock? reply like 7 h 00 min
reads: 1 h 02 min
